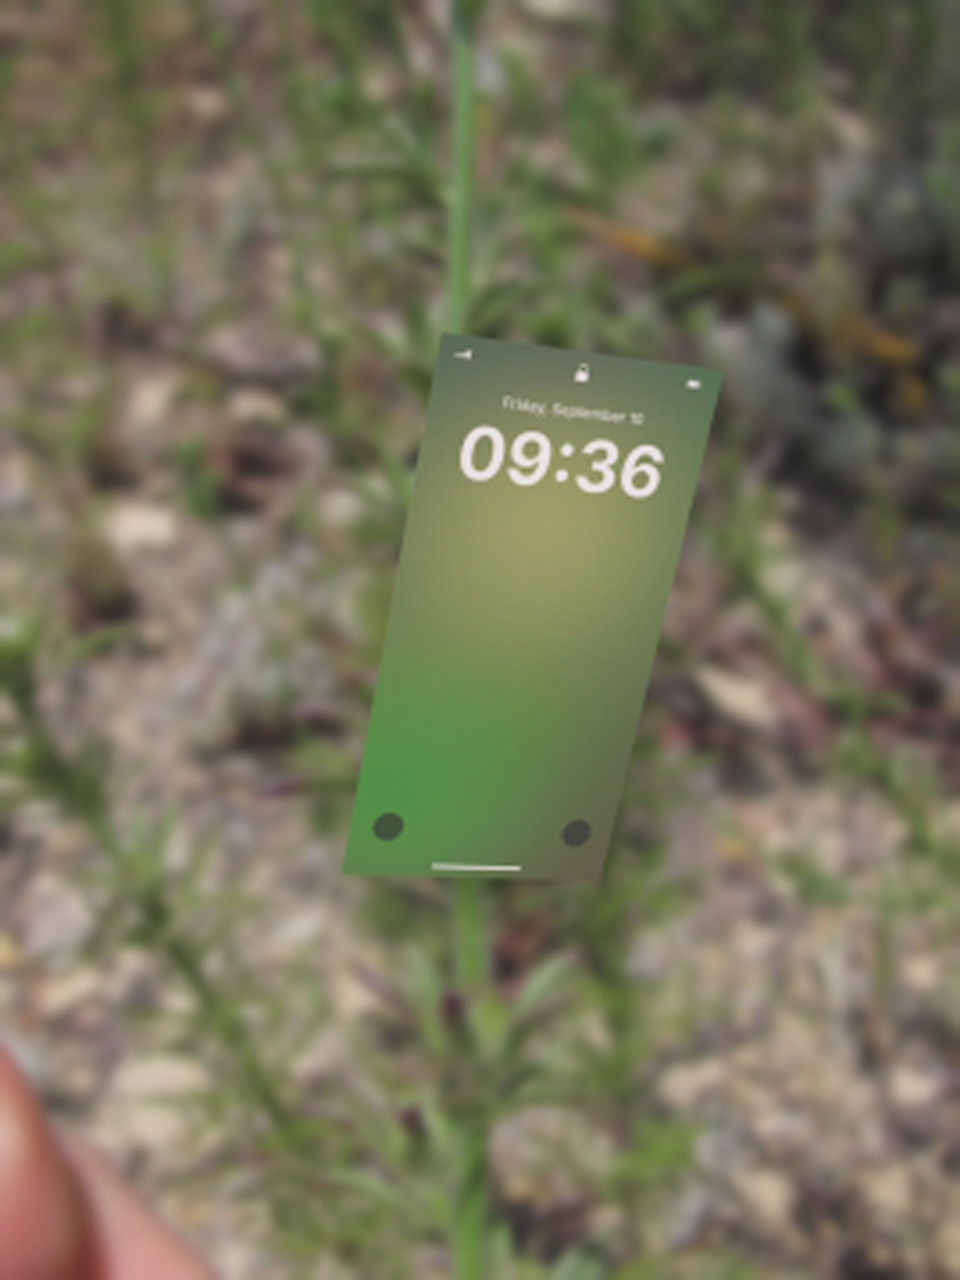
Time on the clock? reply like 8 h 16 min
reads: 9 h 36 min
